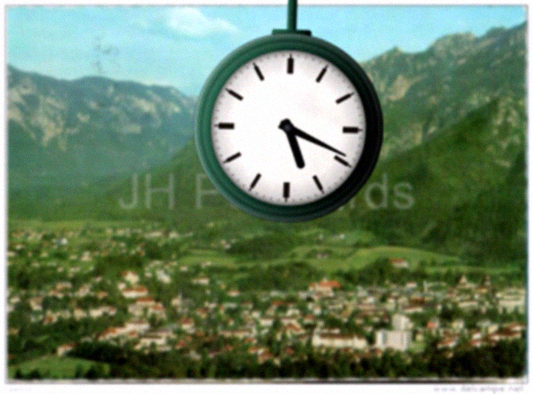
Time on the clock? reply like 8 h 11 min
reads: 5 h 19 min
